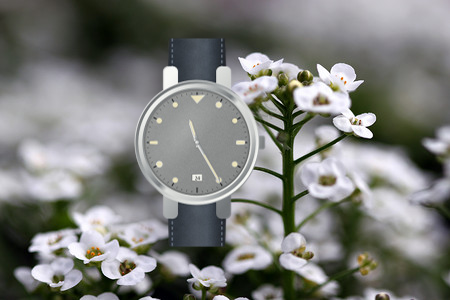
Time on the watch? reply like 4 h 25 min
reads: 11 h 25 min
